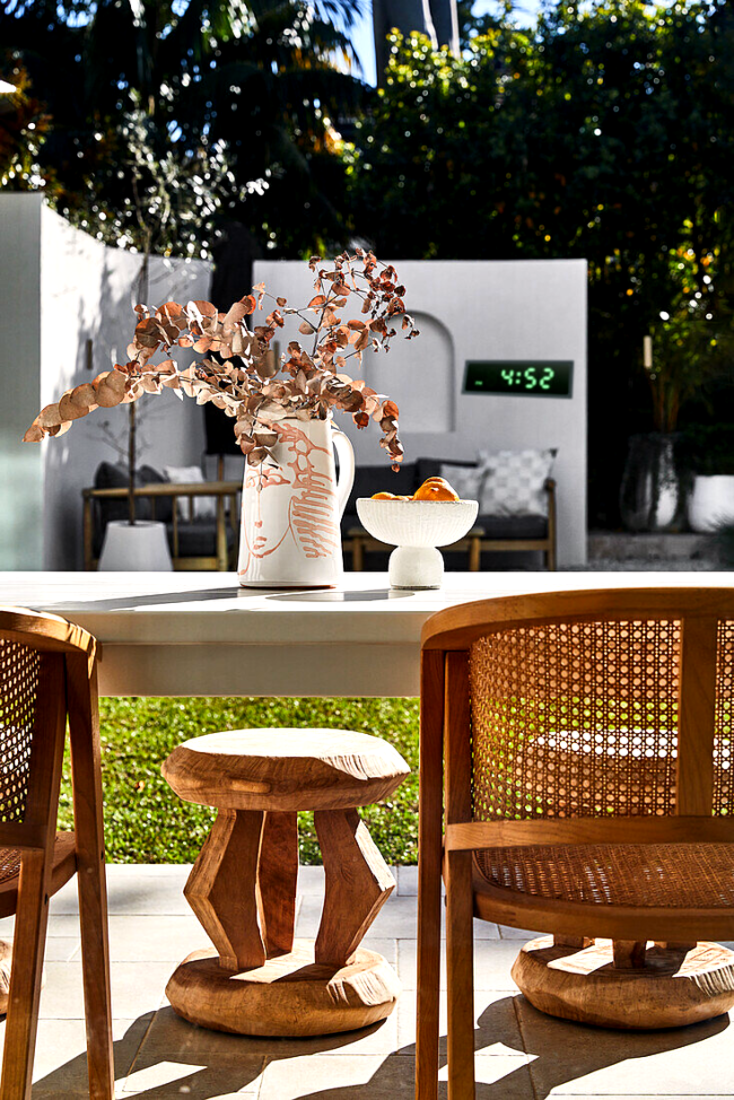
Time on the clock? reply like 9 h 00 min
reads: 4 h 52 min
